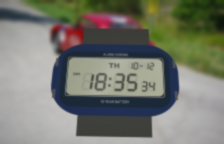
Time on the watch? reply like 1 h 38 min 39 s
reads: 18 h 35 min 34 s
